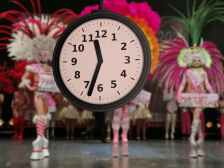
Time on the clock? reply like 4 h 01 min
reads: 11 h 33 min
